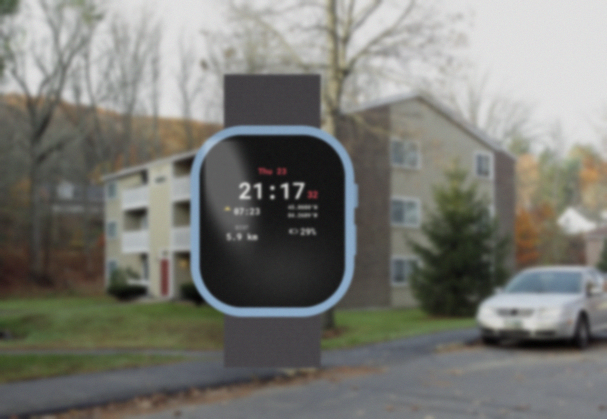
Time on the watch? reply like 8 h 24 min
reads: 21 h 17 min
